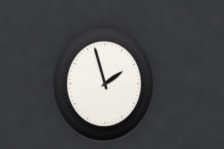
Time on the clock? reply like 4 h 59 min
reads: 1 h 57 min
